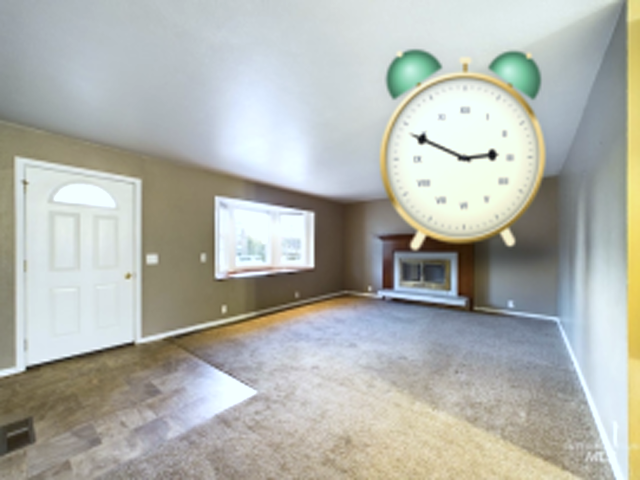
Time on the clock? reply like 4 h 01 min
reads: 2 h 49 min
